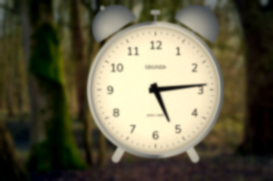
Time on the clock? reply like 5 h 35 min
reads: 5 h 14 min
